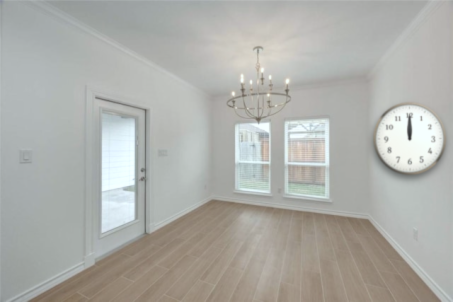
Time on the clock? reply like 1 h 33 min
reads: 12 h 00 min
